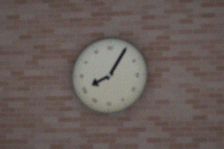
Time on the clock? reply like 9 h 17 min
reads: 8 h 05 min
